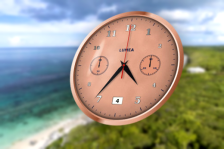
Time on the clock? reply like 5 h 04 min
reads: 4 h 36 min
